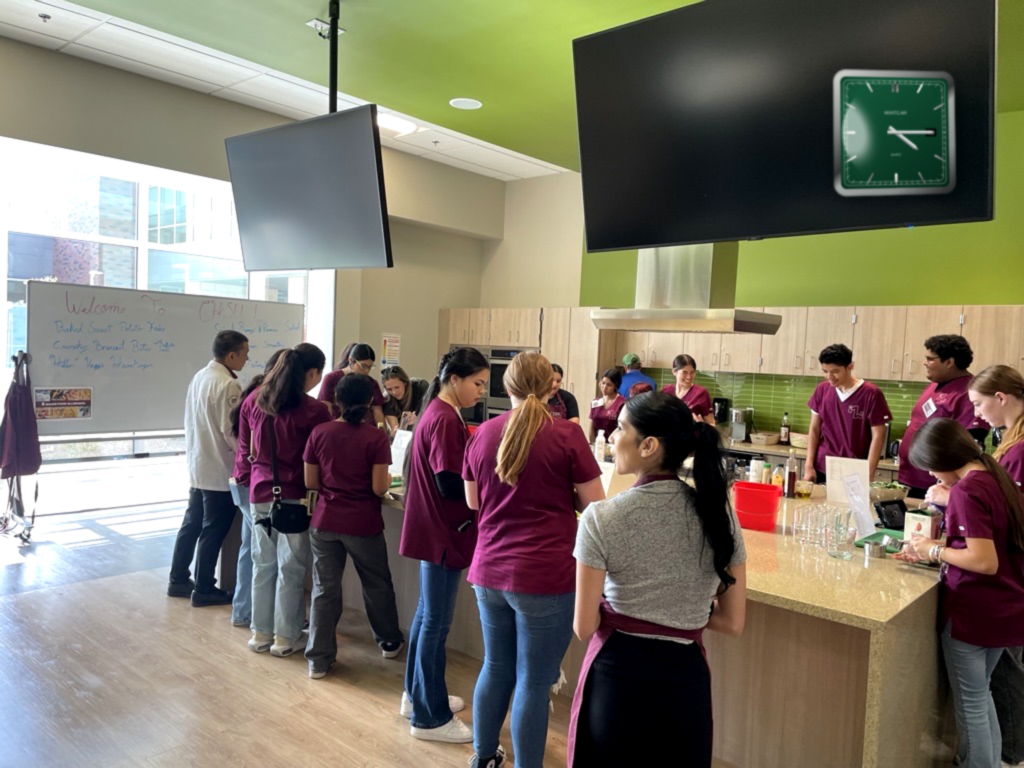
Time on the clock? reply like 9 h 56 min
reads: 4 h 15 min
